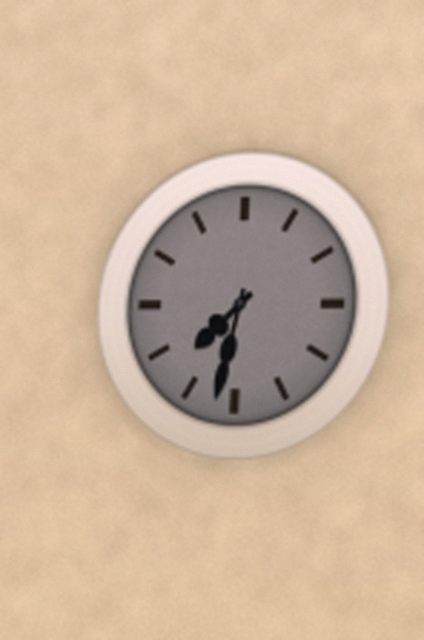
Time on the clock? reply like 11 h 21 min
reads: 7 h 32 min
